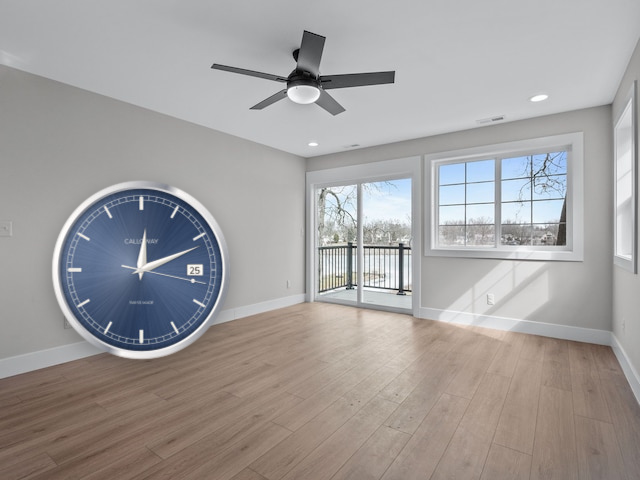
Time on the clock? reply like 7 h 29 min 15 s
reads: 12 h 11 min 17 s
